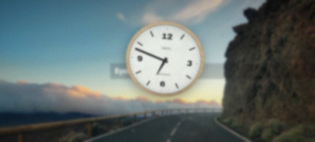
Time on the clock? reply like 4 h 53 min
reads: 6 h 48 min
